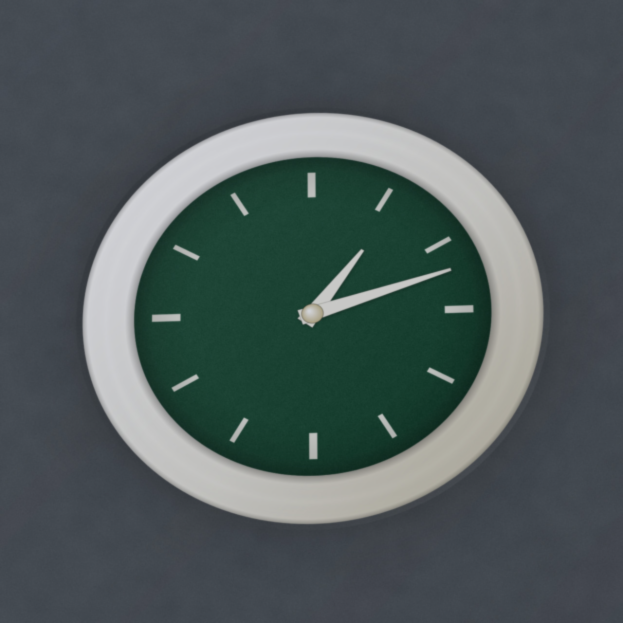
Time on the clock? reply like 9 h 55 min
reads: 1 h 12 min
